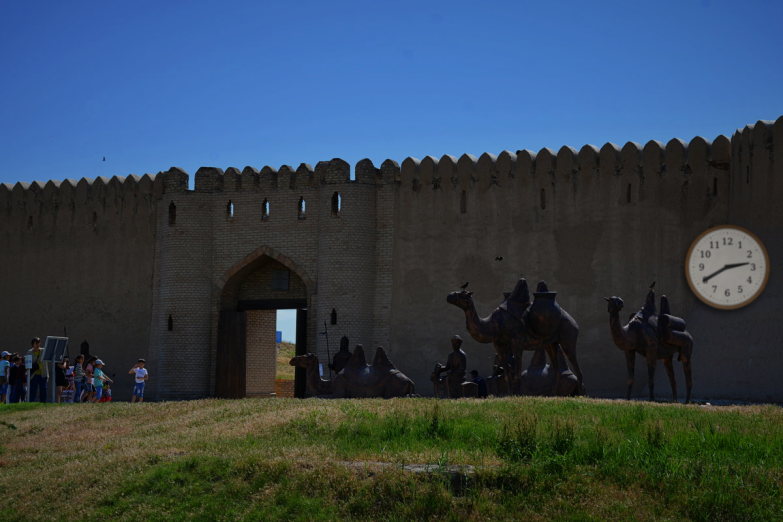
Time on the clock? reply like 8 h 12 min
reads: 2 h 40 min
